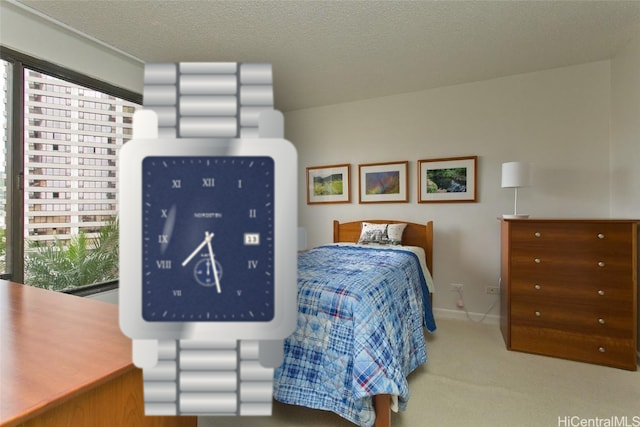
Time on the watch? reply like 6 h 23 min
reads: 7 h 28 min
